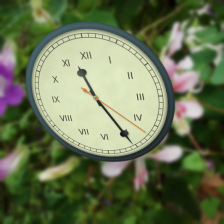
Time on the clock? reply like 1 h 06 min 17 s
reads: 11 h 25 min 22 s
